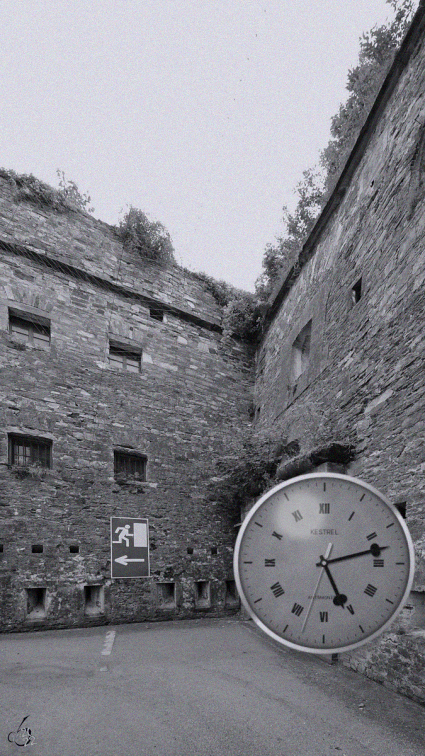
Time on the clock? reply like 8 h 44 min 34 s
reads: 5 h 12 min 33 s
